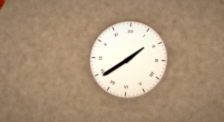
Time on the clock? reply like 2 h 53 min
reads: 1 h 39 min
